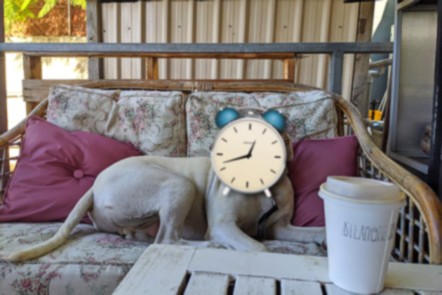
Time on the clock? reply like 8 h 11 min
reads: 12 h 42 min
